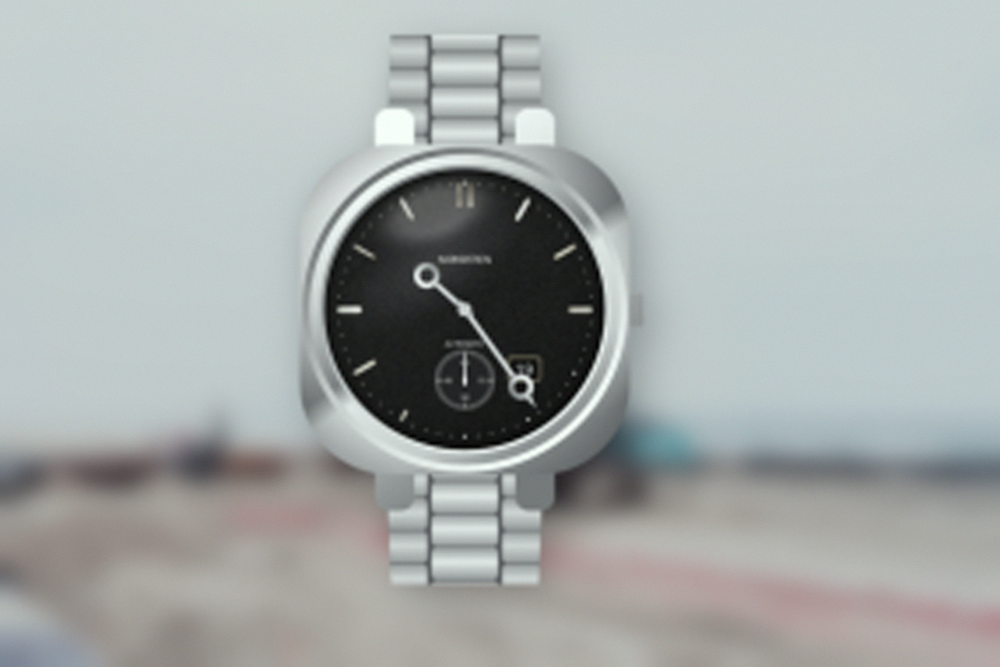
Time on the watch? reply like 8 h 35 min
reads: 10 h 24 min
